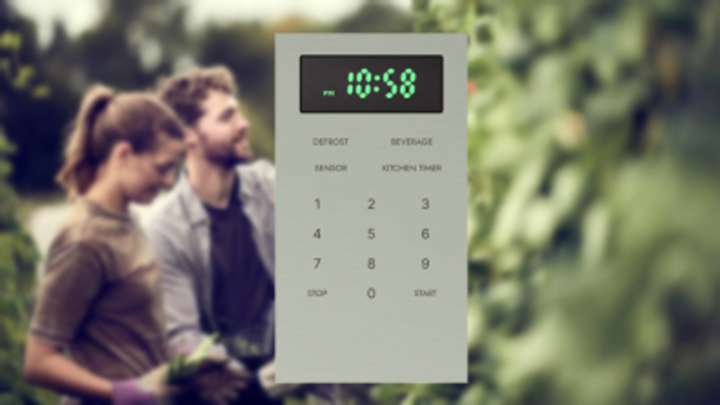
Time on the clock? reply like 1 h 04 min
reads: 10 h 58 min
